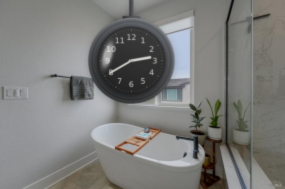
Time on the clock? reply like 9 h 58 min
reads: 2 h 40 min
